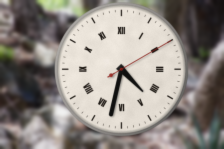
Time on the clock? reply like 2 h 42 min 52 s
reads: 4 h 32 min 10 s
